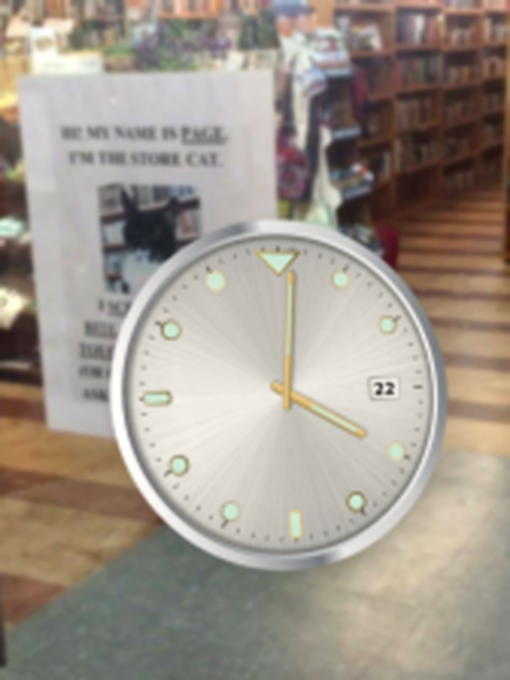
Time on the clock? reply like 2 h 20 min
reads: 4 h 01 min
